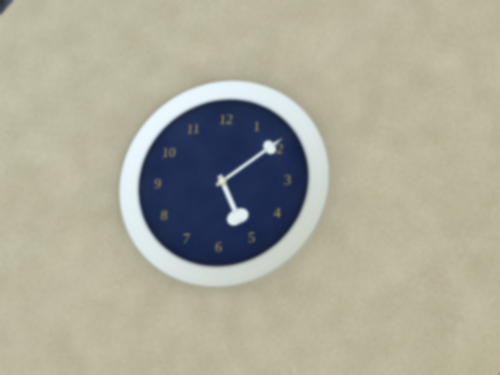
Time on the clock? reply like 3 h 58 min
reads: 5 h 09 min
